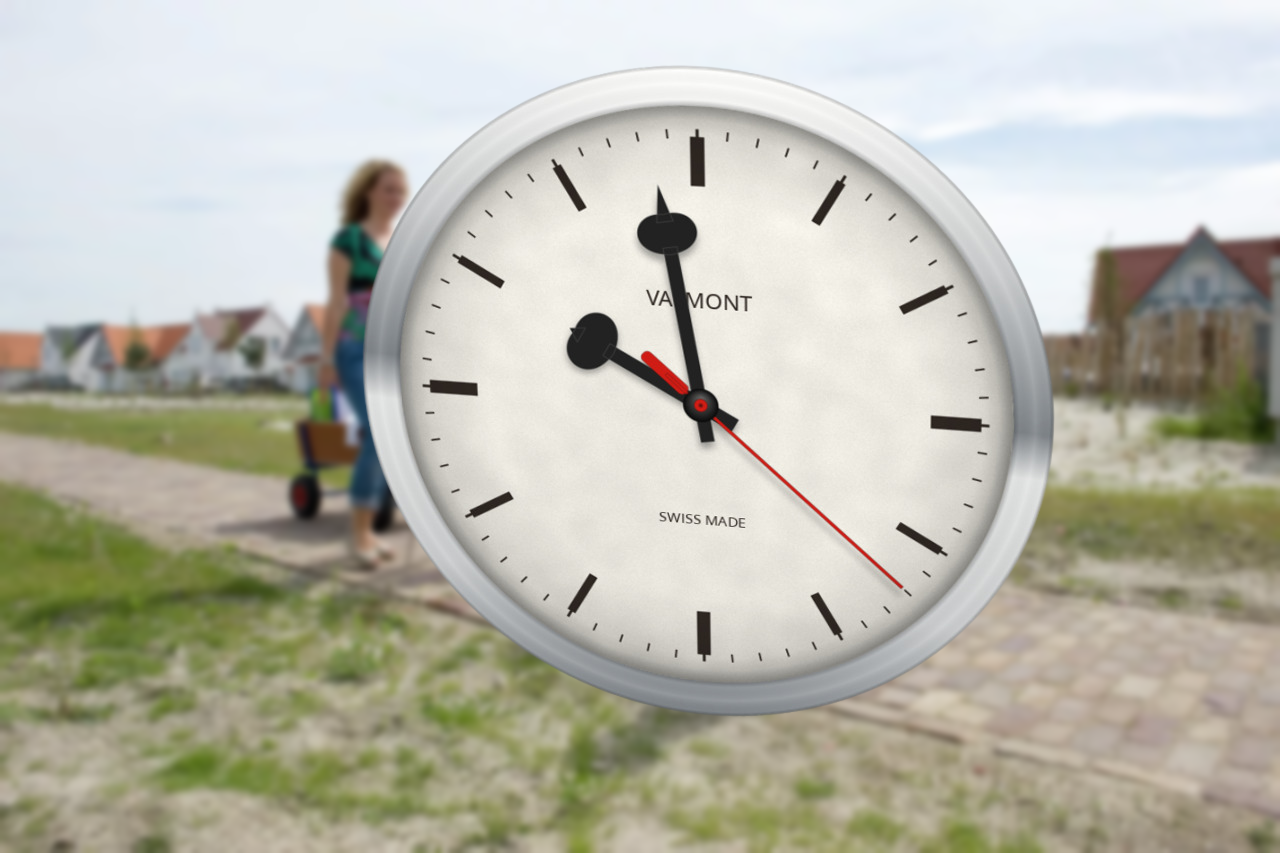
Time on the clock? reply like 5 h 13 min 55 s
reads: 9 h 58 min 22 s
